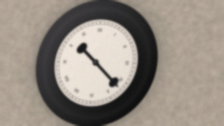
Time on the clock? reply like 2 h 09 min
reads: 10 h 22 min
